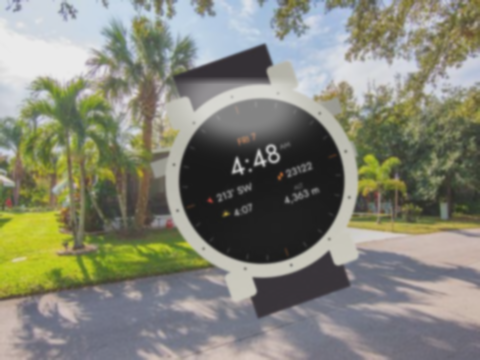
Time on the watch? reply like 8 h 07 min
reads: 4 h 48 min
